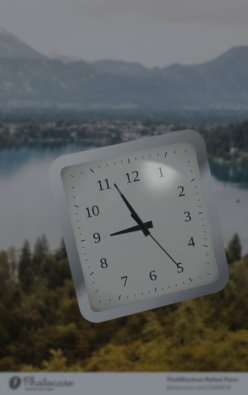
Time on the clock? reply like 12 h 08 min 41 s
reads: 8 h 56 min 25 s
